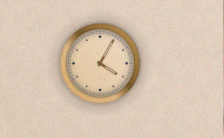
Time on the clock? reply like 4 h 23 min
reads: 4 h 05 min
